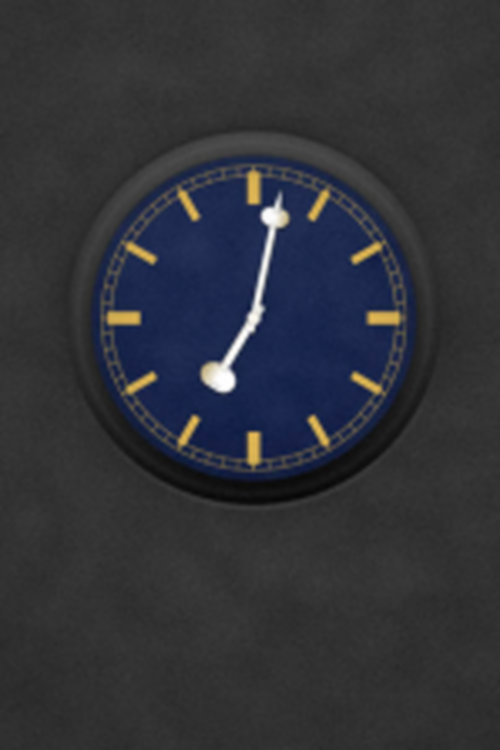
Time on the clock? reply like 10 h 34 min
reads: 7 h 02 min
